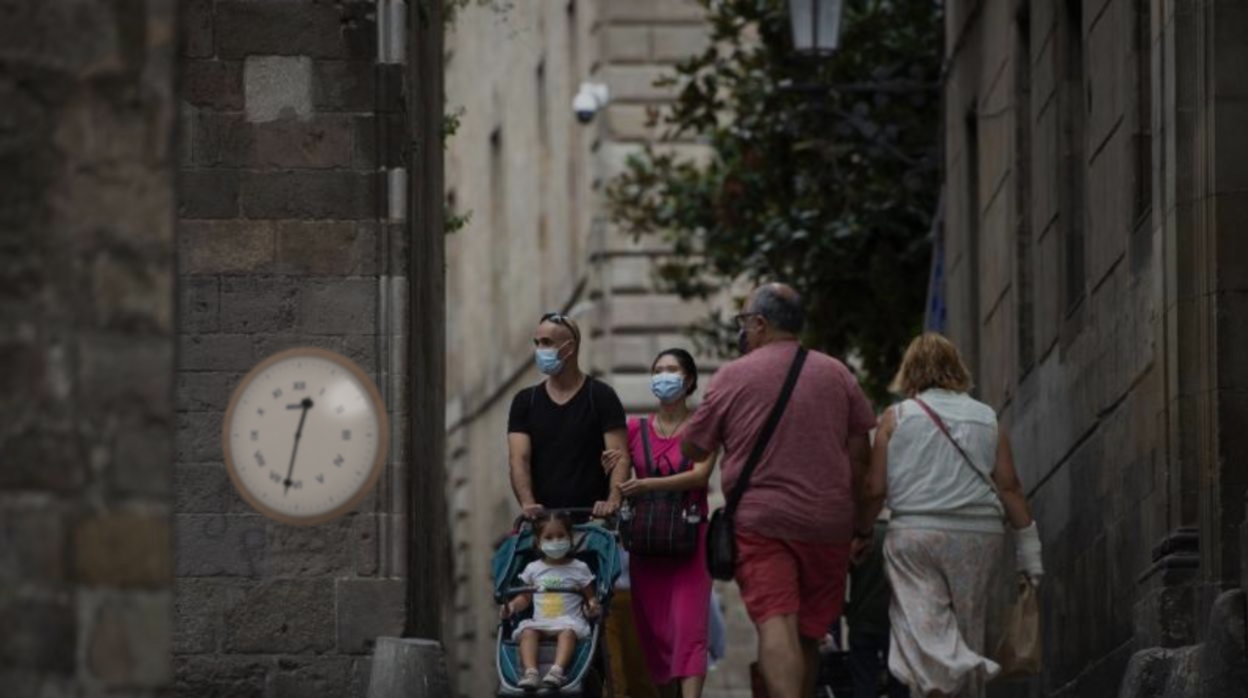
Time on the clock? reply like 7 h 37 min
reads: 12 h 32 min
